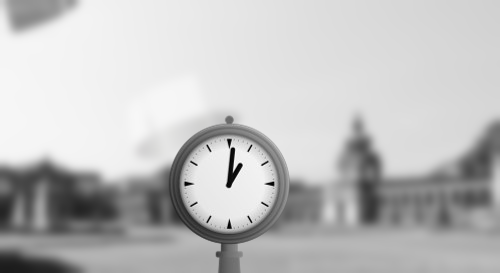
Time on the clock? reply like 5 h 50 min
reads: 1 h 01 min
